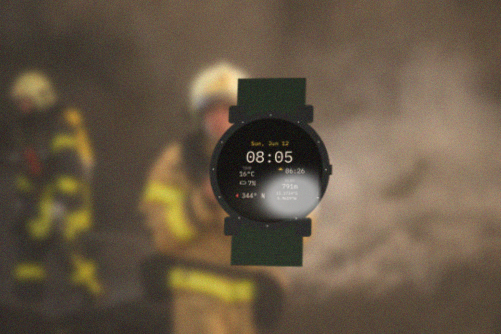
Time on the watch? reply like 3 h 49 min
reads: 8 h 05 min
